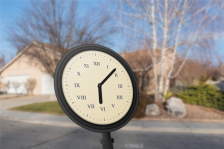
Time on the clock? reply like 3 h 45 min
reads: 6 h 08 min
